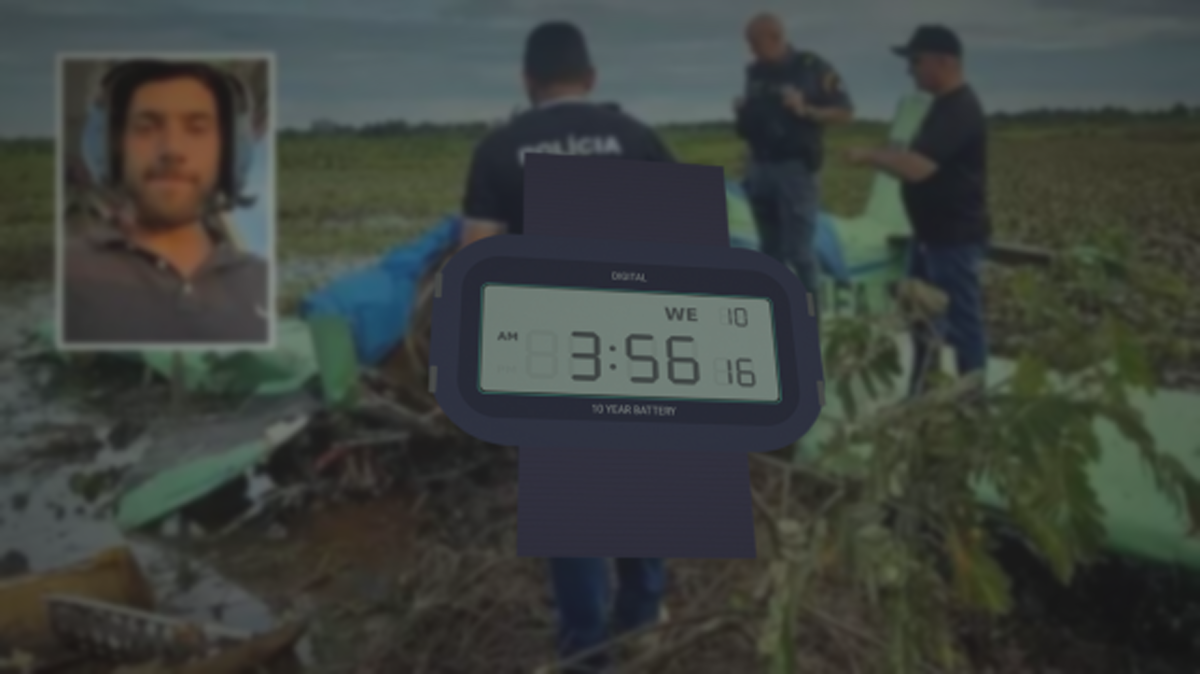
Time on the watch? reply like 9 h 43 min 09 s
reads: 3 h 56 min 16 s
